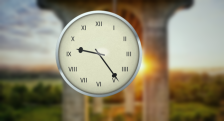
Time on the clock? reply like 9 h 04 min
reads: 9 h 24 min
